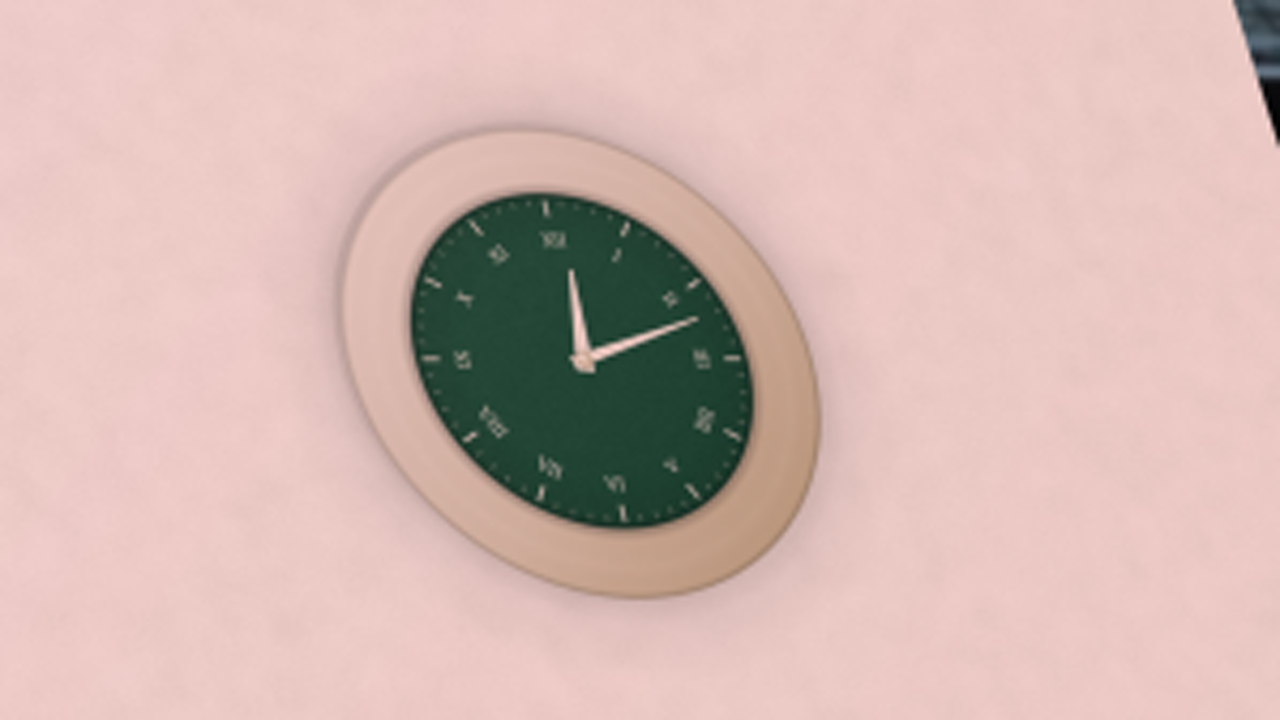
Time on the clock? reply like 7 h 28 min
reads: 12 h 12 min
